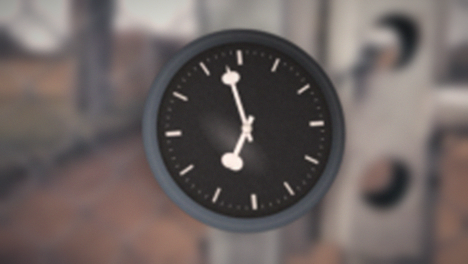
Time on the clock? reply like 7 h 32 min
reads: 6 h 58 min
